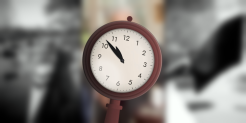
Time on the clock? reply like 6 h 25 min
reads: 10 h 52 min
